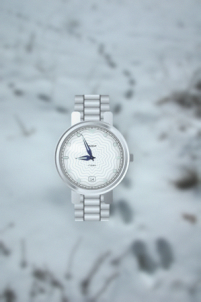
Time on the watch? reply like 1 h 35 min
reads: 8 h 56 min
